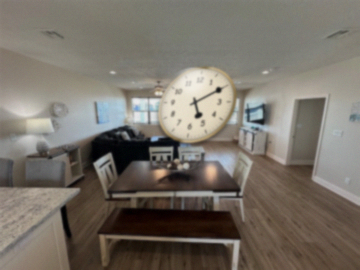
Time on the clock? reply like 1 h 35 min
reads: 5 h 10 min
